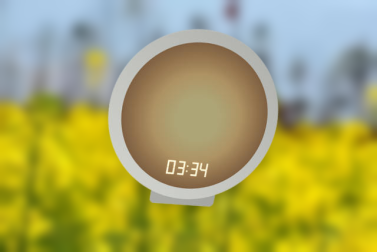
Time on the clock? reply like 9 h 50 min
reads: 3 h 34 min
